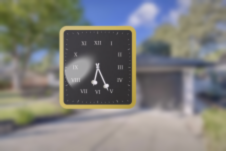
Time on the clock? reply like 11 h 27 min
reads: 6 h 26 min
